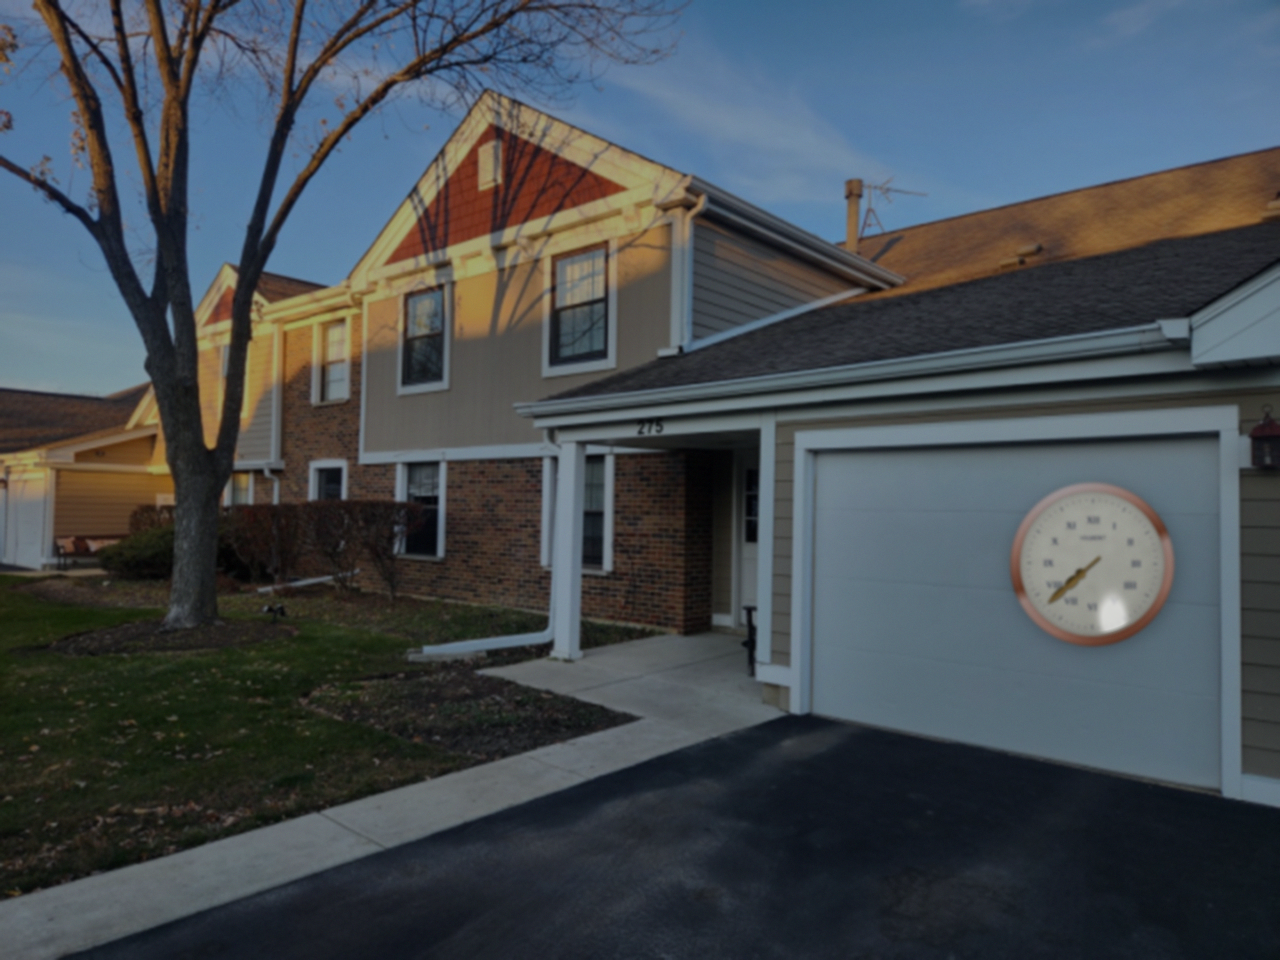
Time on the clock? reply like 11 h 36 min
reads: 7 h 38 min
